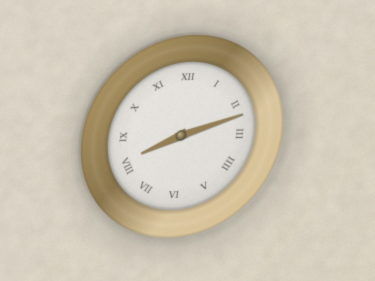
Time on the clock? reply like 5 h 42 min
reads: 8 h 12 min
